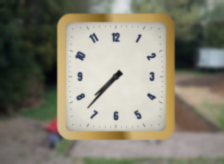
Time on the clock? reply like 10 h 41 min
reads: 7 h 37 min
